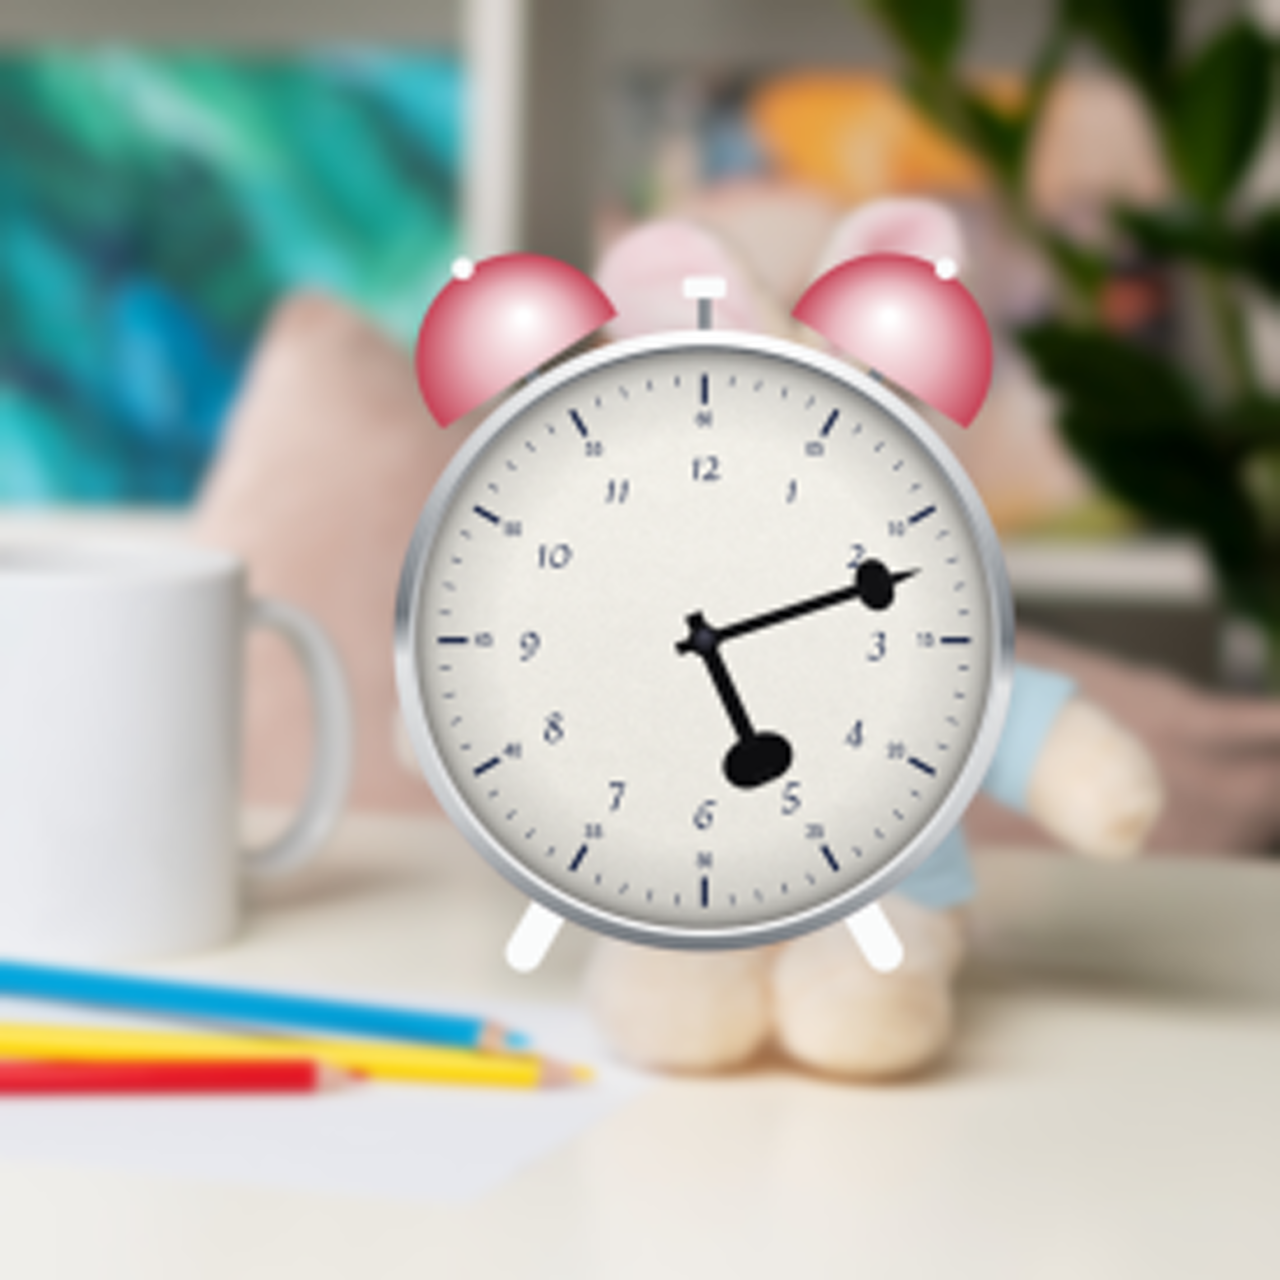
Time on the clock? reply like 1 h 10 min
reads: 5 h 12 min
